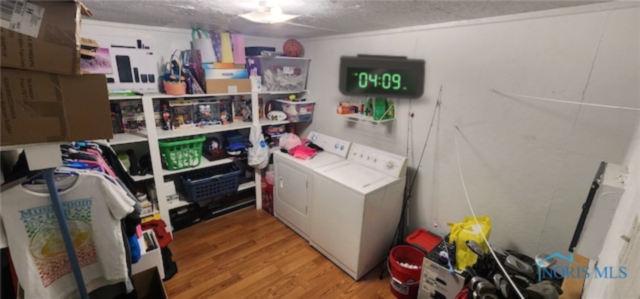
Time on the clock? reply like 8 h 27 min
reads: 4 h 09 min
